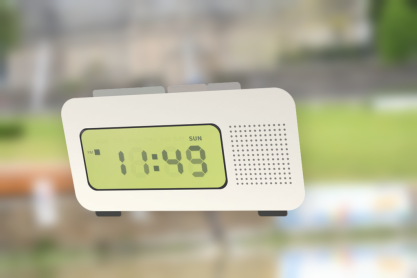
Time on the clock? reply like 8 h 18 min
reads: 11 h 49 min
